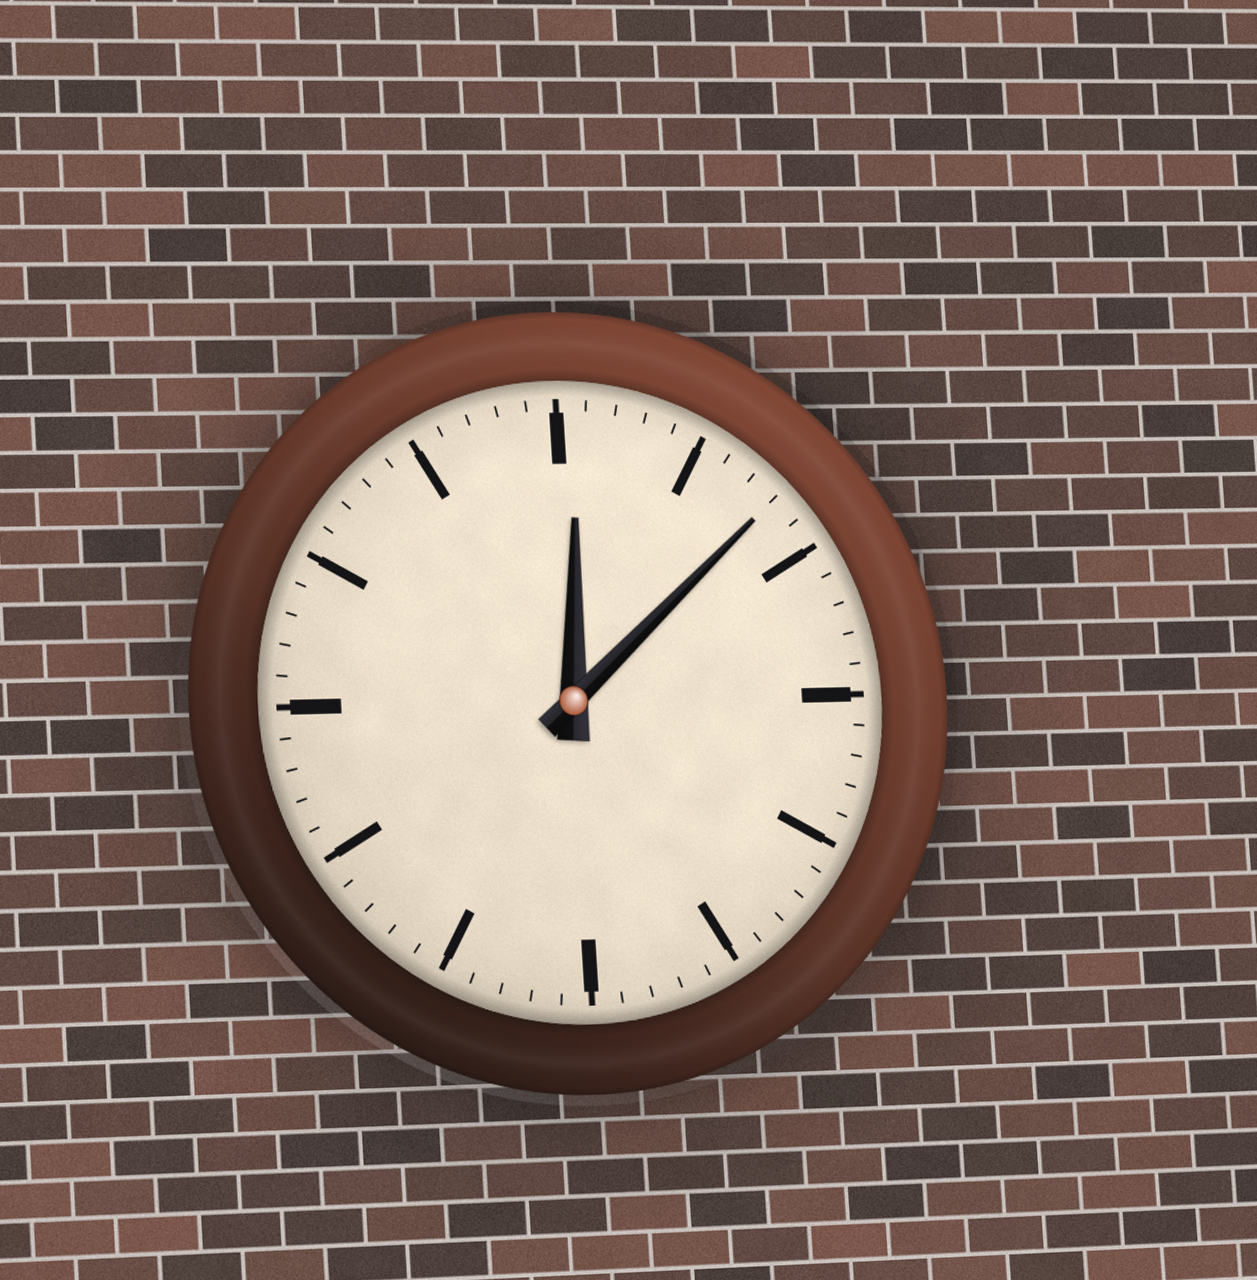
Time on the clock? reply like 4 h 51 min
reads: 12 h 08 min
